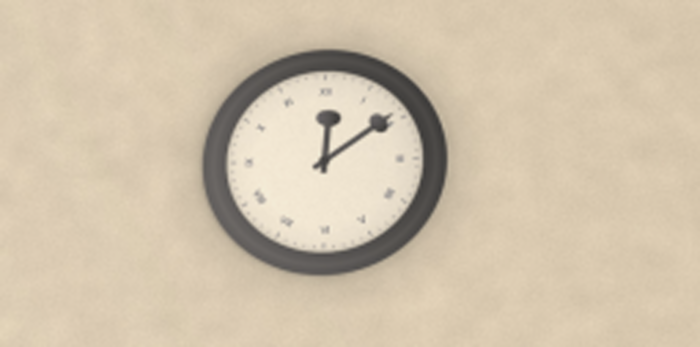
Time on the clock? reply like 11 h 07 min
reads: 12 h 09 min
